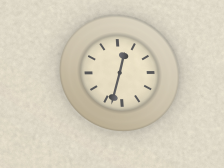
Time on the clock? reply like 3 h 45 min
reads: 12 h 33 min
